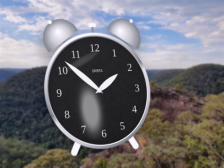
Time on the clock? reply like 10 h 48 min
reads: 1 h 52 min
